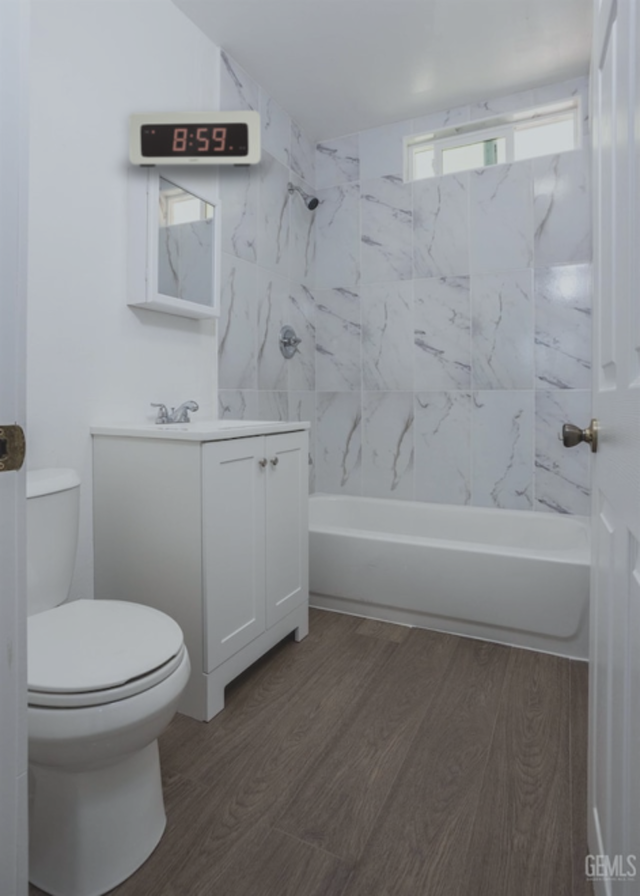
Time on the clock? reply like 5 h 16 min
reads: 8 h 59 min
